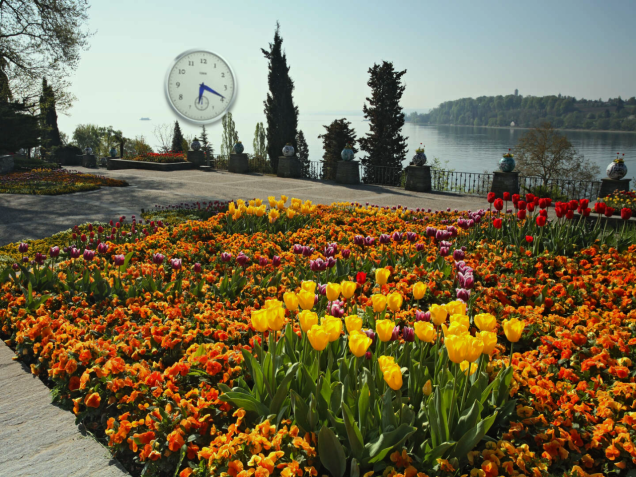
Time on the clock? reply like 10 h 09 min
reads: 6 h 19 min
